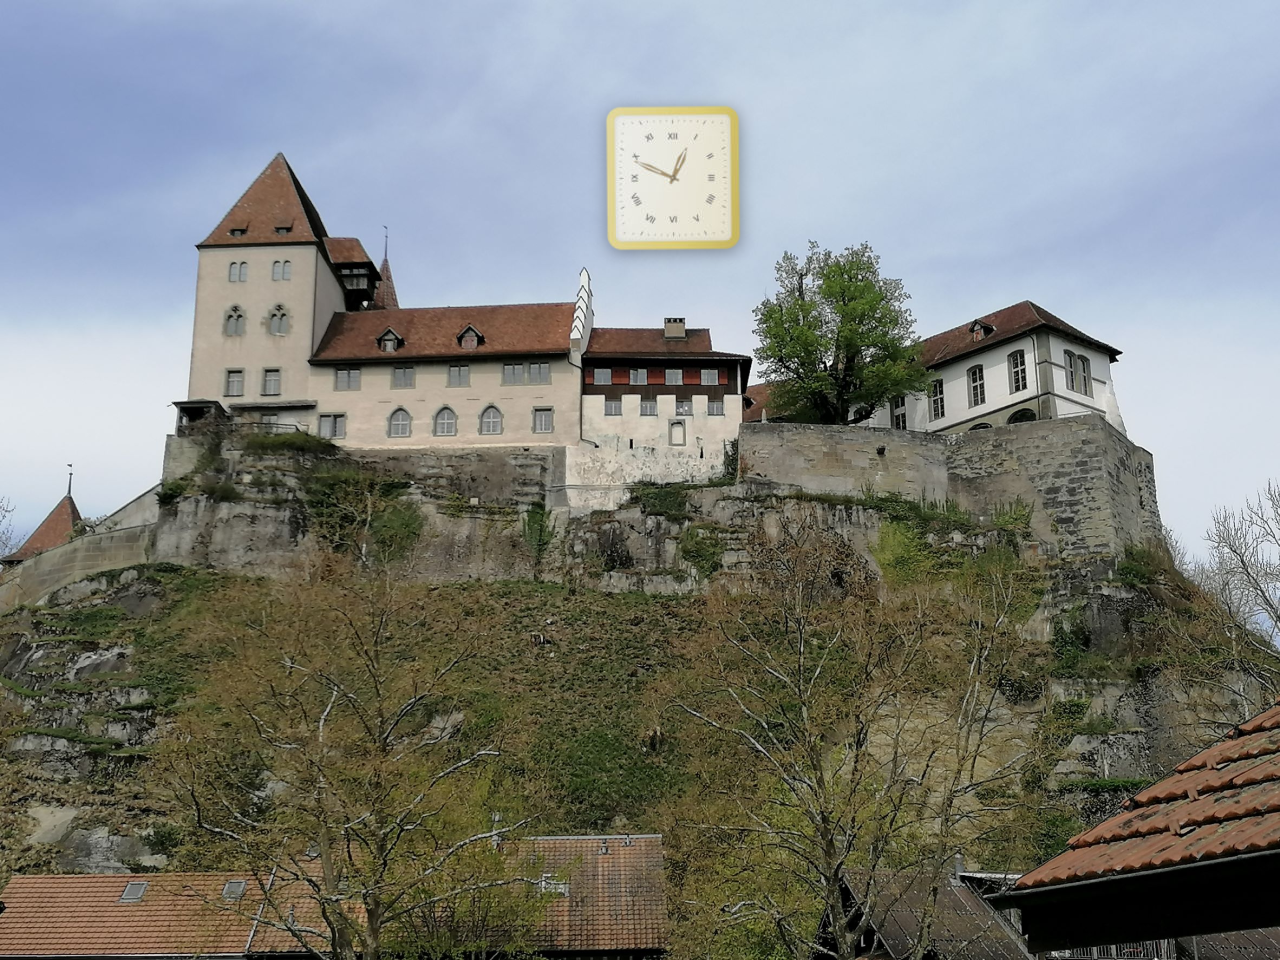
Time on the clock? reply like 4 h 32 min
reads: 12 h 49 min
